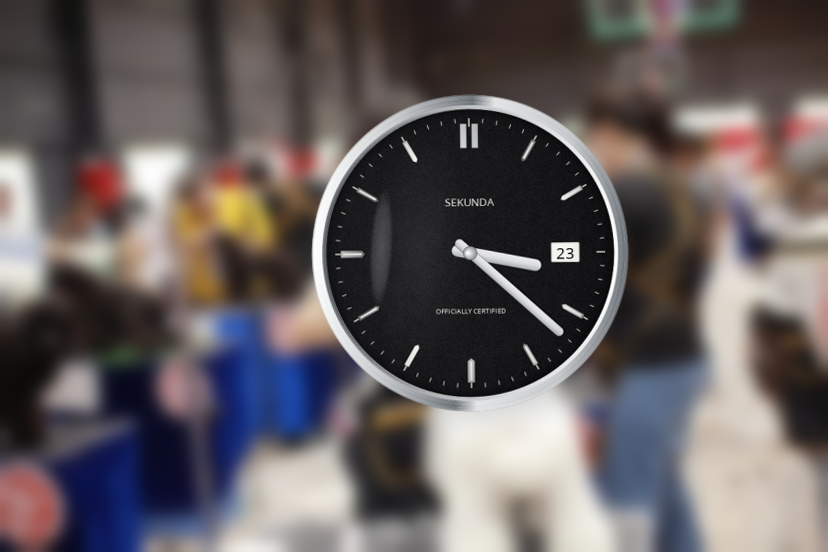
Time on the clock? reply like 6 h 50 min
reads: 3 h 22 min
